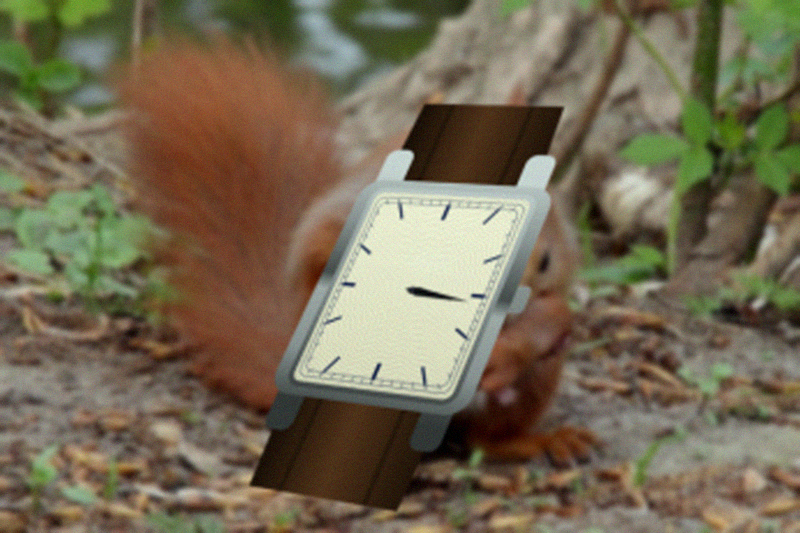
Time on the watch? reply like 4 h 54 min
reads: 3 h 16 min
